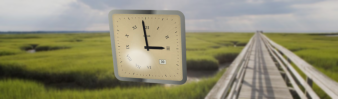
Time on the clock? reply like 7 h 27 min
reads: 2 h 59 min
